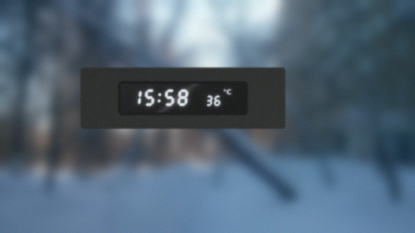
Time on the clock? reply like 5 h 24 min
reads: 15 h 58 min
